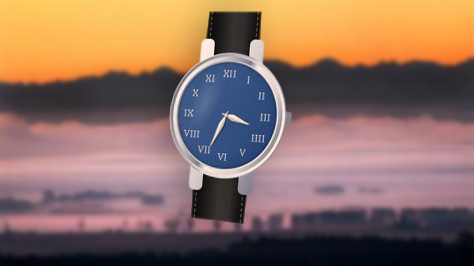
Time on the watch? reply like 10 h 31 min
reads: 3 h 34 min
